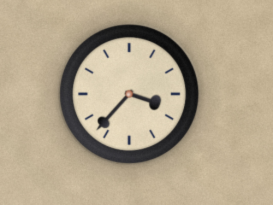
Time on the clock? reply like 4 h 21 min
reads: 3 h 37 min
